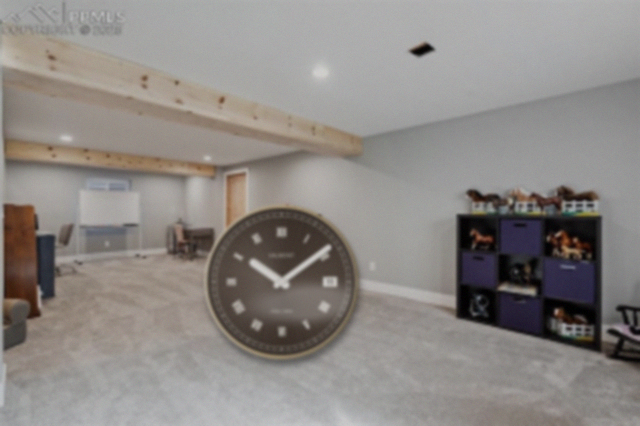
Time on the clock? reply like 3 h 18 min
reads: 10 h 09 min
